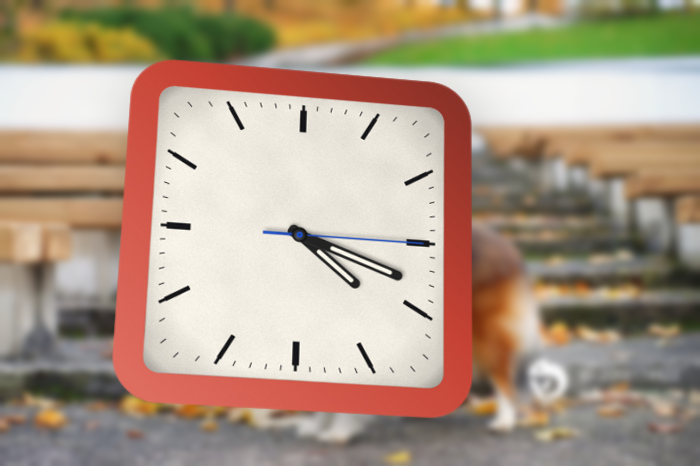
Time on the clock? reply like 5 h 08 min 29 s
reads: 4 h 18 min 15 s
